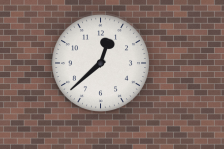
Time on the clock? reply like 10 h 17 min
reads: 12 h 38 min
